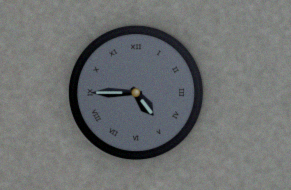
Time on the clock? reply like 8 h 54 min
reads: 4 h 45 min
